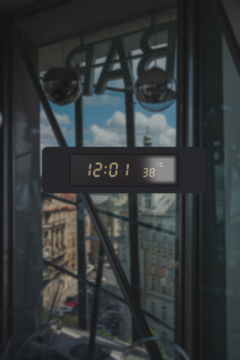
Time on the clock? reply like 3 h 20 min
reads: 12 h 01 min
